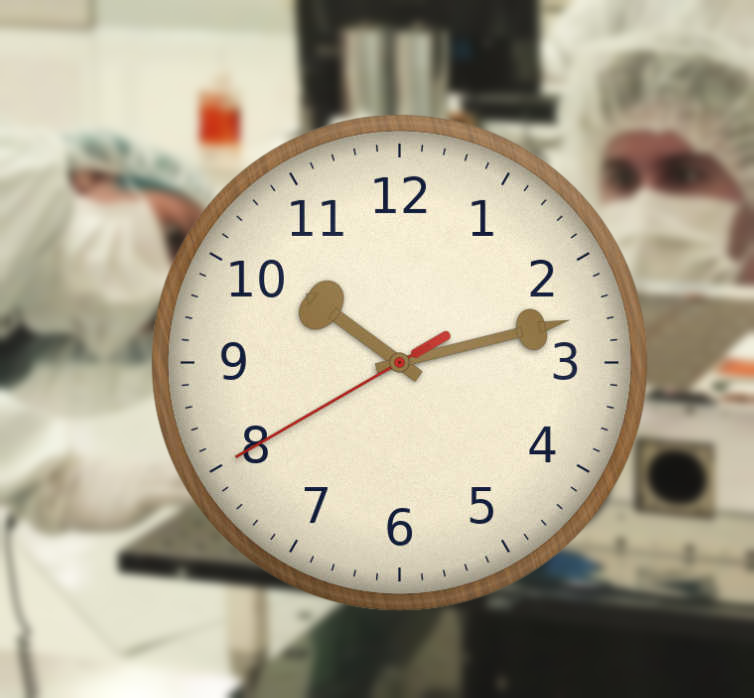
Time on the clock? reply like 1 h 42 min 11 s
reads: 10 h 12 min 40 s
